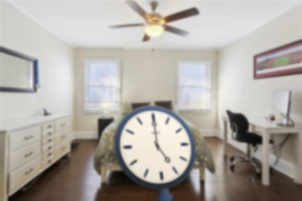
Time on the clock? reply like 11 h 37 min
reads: 5 h 00 min
